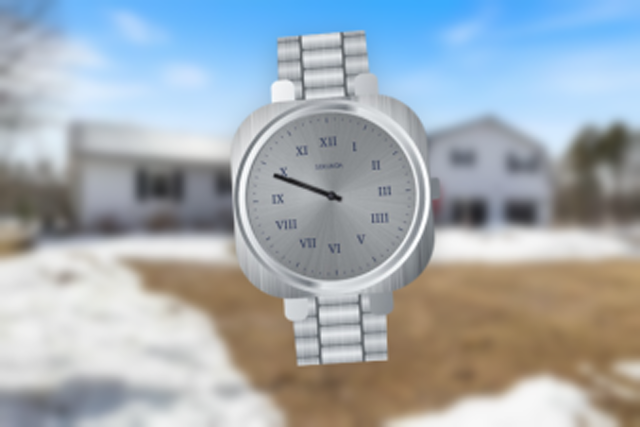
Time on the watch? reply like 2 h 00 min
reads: 9 h 49 min
